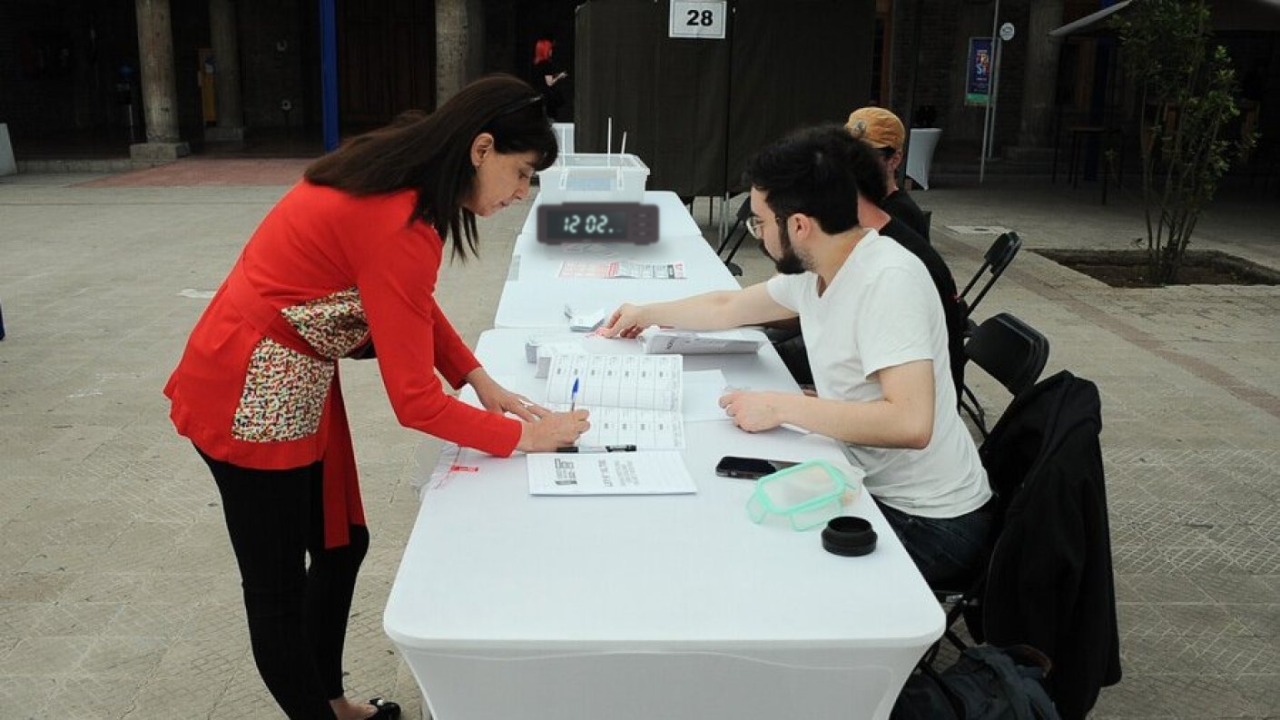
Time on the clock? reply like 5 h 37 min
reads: 12 h 02 min
